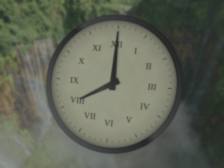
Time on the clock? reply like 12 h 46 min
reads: 8 h 00 min
